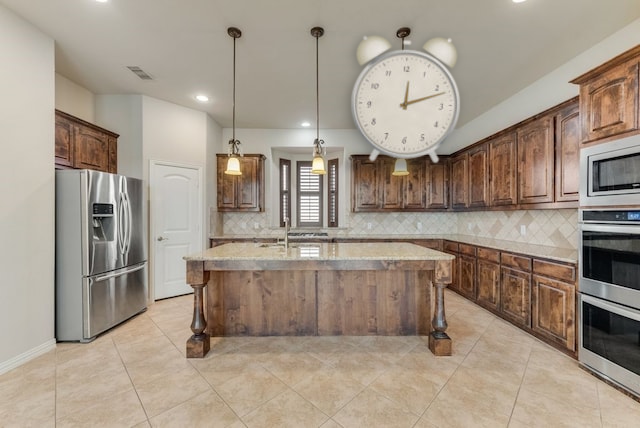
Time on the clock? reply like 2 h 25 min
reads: 12 h 12 min
